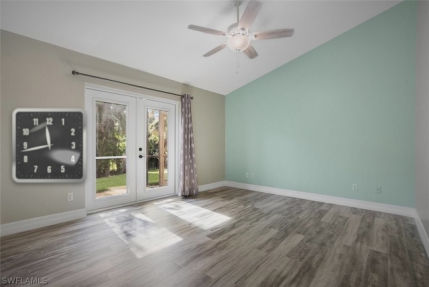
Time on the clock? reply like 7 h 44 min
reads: 11 h 43 min
